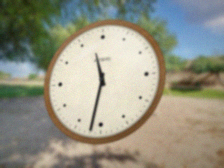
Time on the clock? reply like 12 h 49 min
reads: 11 h 32 min
